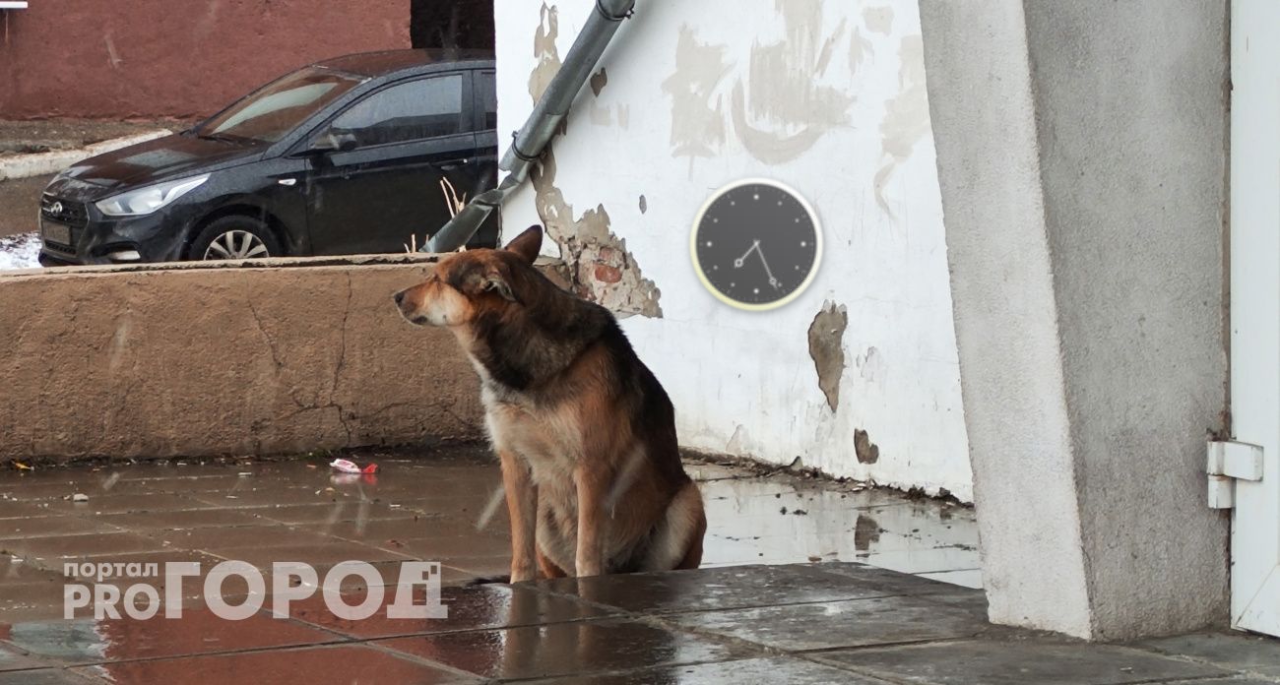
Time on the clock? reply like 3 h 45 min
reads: 7 h 26 min
